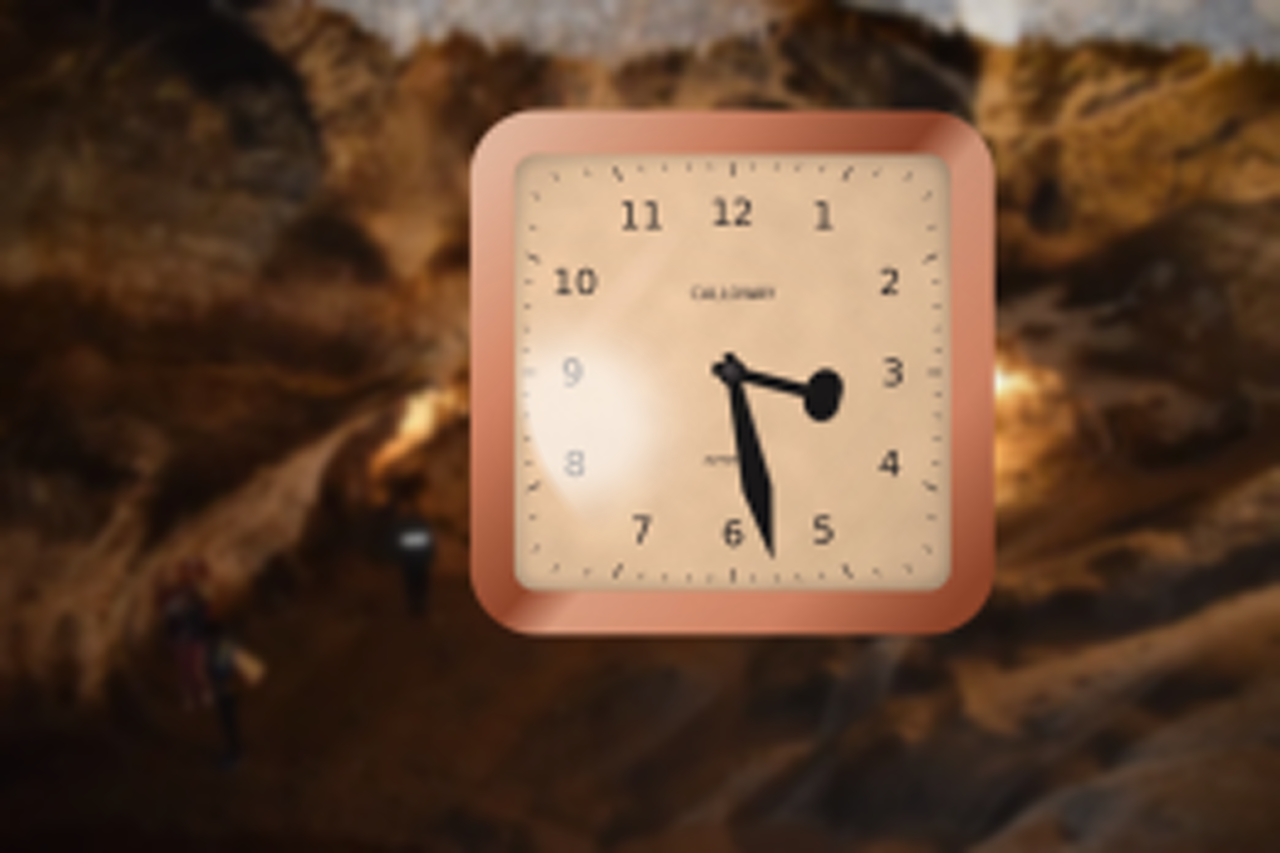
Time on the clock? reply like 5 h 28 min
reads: 3 h 28 min
